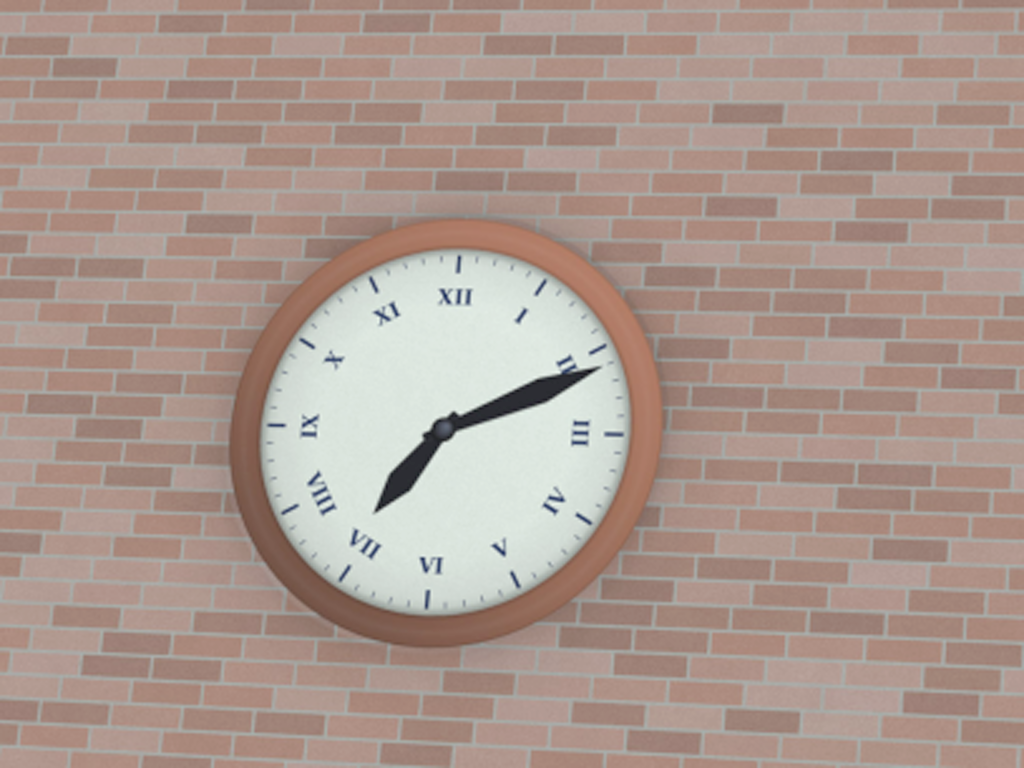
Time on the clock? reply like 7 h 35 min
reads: 7 h 11 min
